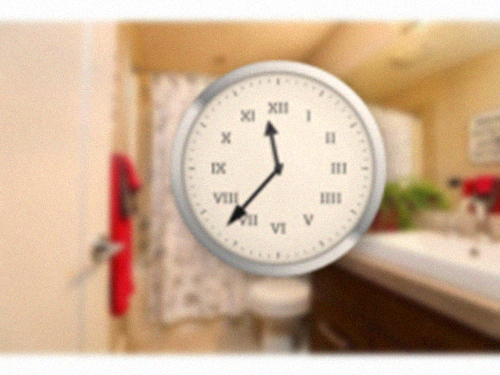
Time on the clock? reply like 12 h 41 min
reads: 11 h 37 min
